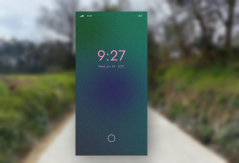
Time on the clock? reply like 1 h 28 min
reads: 9 h 27 min
